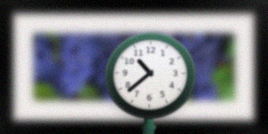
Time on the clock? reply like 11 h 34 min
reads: 10 h 38 min
